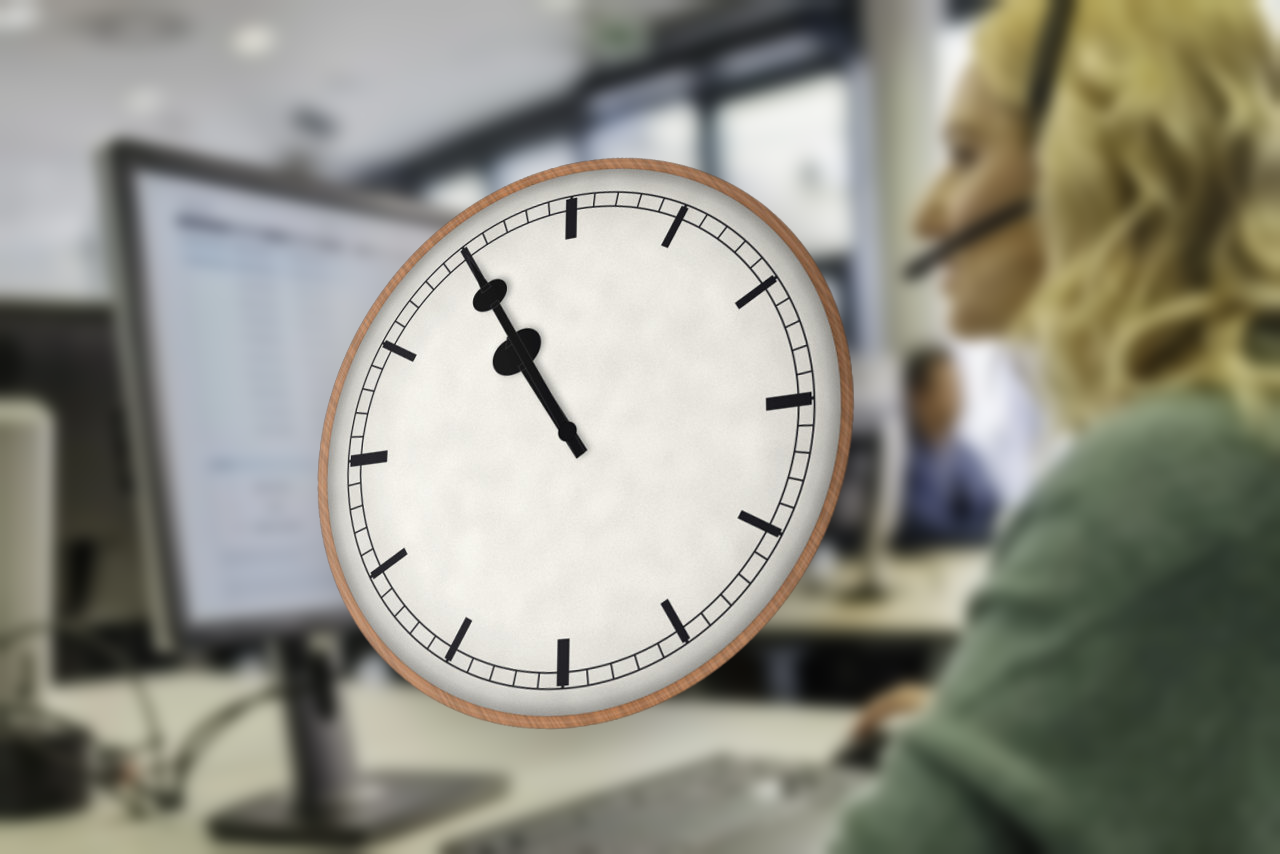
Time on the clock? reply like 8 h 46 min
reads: 10 h 55 min
